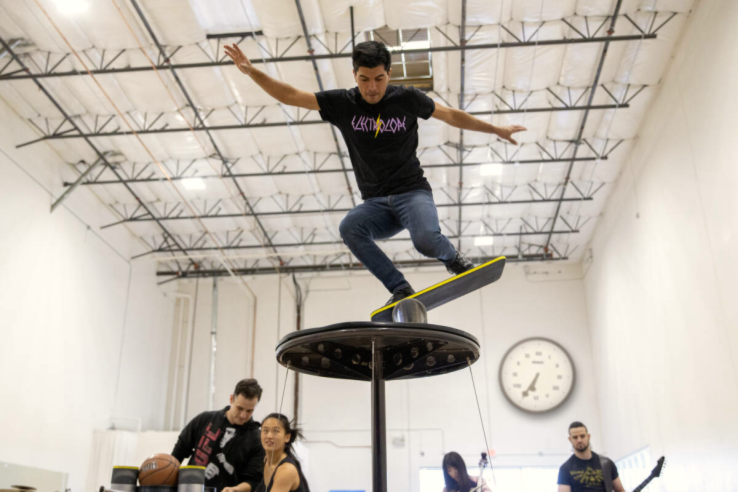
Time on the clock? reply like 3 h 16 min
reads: 6 h 35 min
